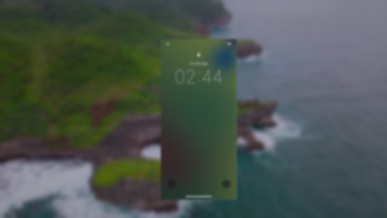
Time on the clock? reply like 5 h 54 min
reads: 2 h 44 min
